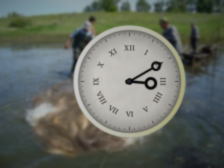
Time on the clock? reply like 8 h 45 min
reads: 3 h 10 min
